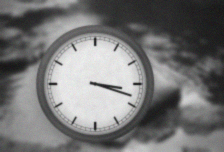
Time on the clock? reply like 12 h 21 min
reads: 3 h 18 min
